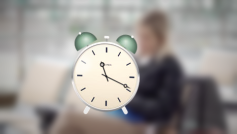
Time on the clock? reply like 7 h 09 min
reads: 11 h 19 min
